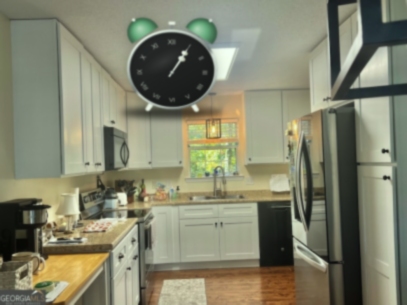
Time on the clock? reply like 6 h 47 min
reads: 1 h 05 min
